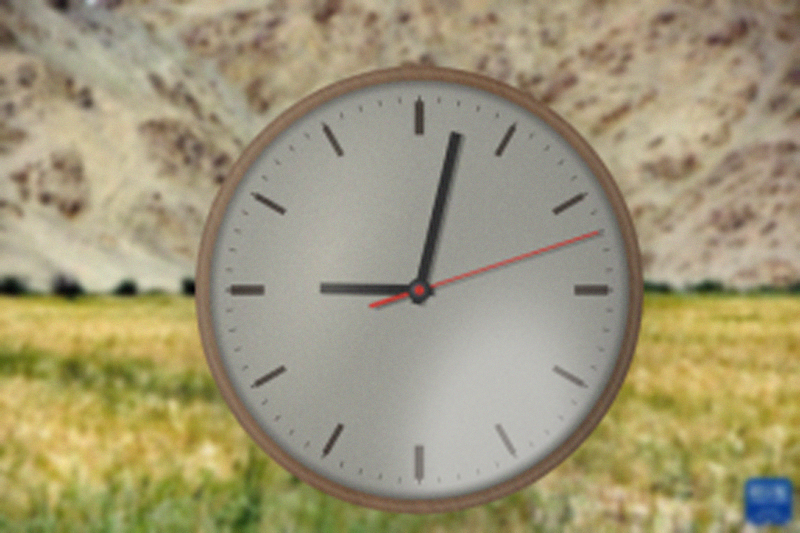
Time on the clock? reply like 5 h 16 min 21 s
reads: 9 h 02 min 12 s
